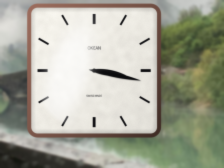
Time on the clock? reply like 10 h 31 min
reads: 3 h 17 min
